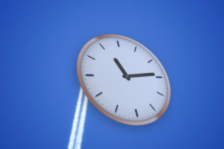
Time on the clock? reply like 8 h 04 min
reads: 11 h 14 min
